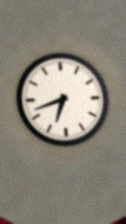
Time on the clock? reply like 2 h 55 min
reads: 6 h 42 min
